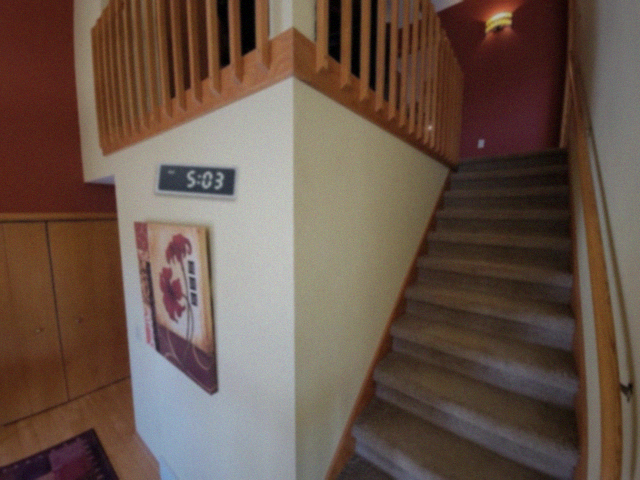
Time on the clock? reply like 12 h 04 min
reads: 5 h 03 min
